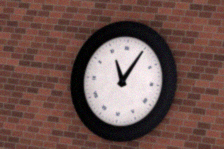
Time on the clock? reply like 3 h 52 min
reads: 11 h 05 min
